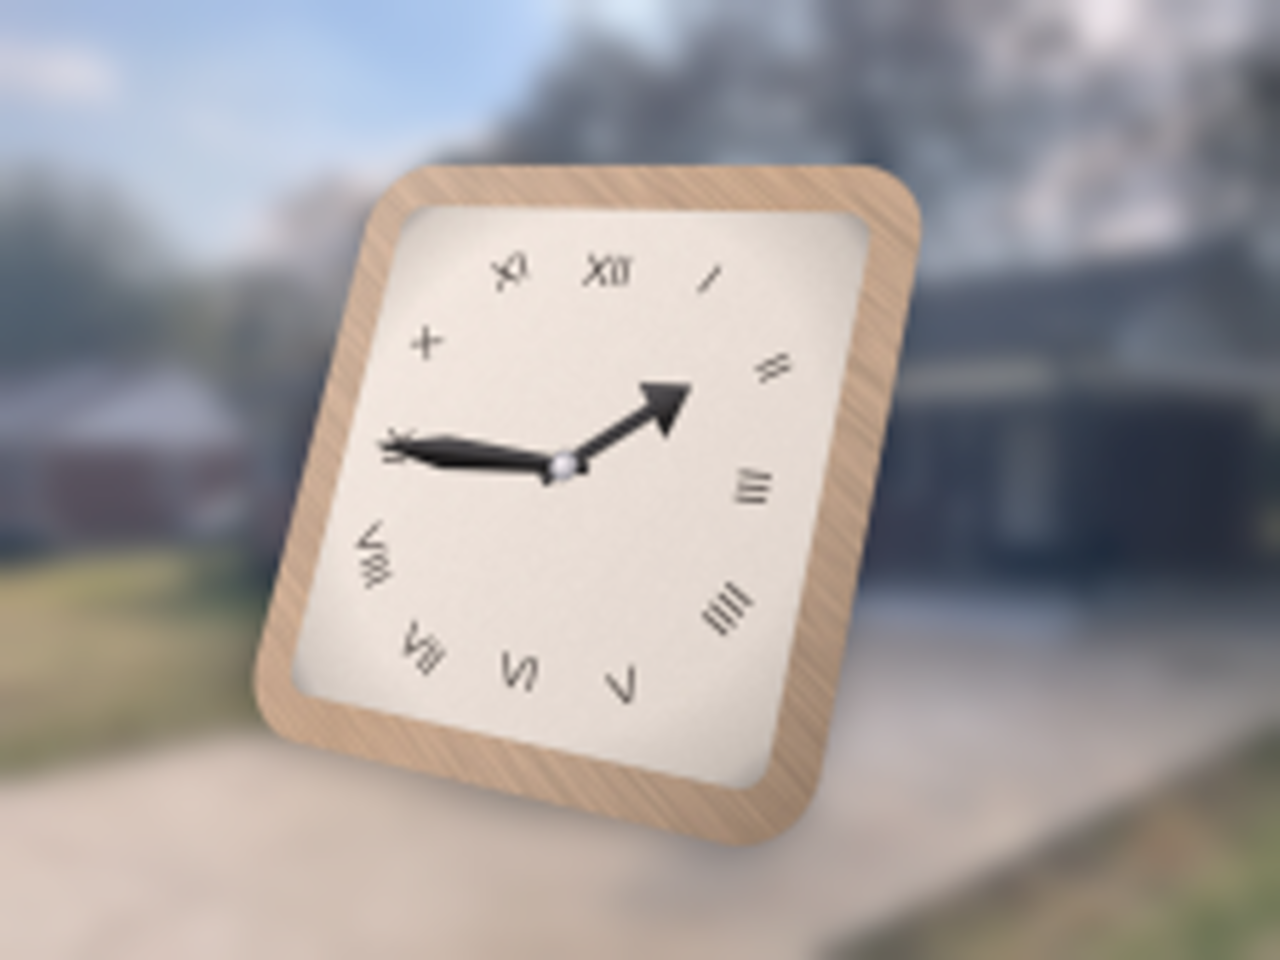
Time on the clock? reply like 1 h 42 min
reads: 1 h 45 min
